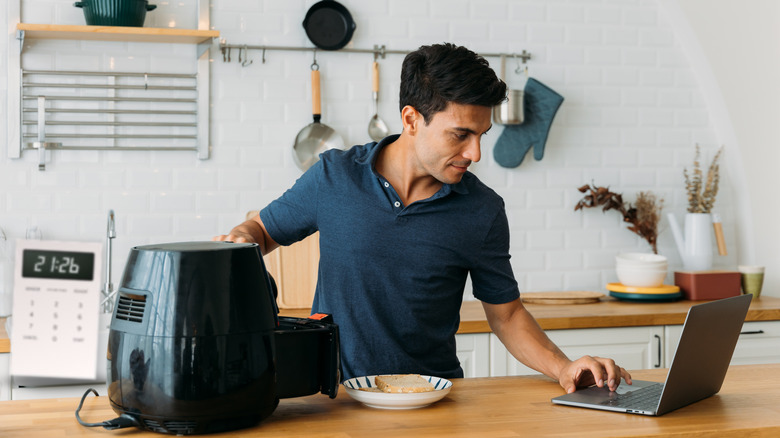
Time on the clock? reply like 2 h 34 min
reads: 21 h 26 min
